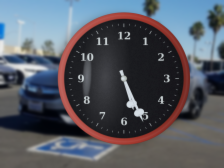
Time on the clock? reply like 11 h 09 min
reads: 5 h 26 min
